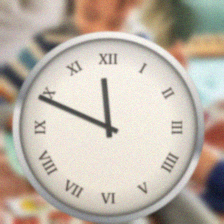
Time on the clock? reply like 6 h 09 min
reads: 11 h 49 min
